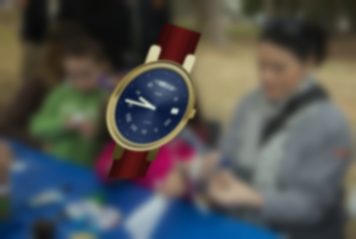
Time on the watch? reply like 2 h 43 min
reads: 9 h 46 min
